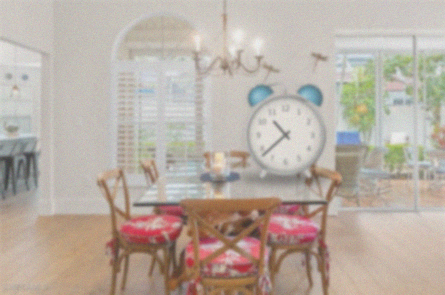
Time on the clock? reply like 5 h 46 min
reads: 10 h 38 min
